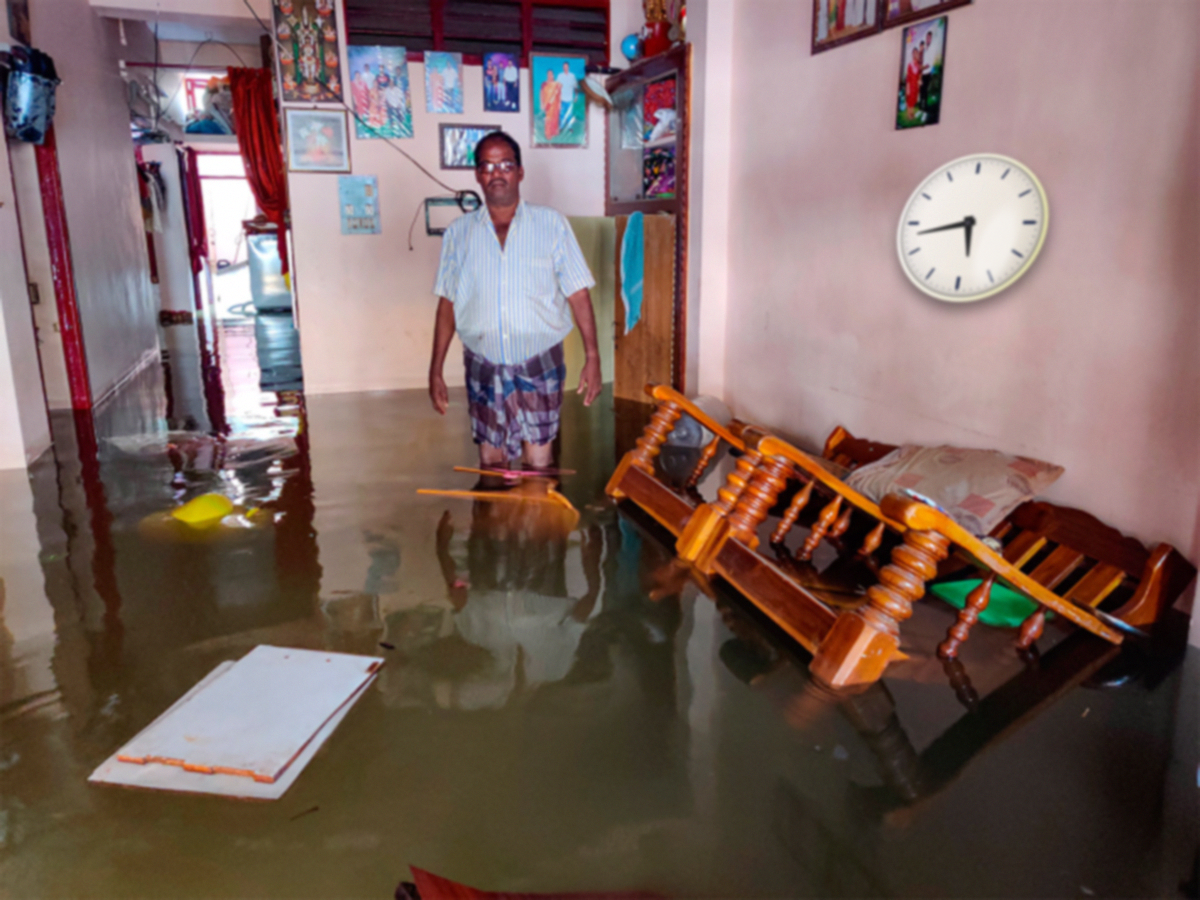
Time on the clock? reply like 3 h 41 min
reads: 5 h 43 min
